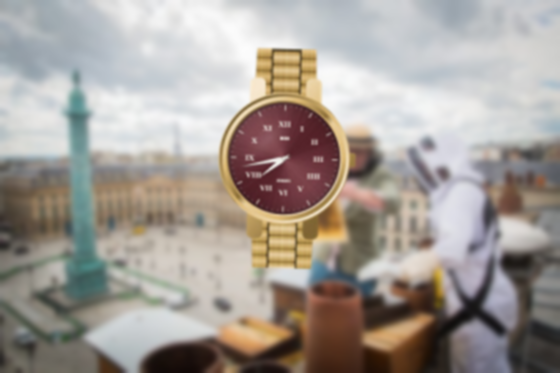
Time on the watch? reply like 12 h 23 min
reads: 7 h 43 min
